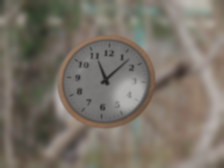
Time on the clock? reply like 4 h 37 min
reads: 11 h 07 min
